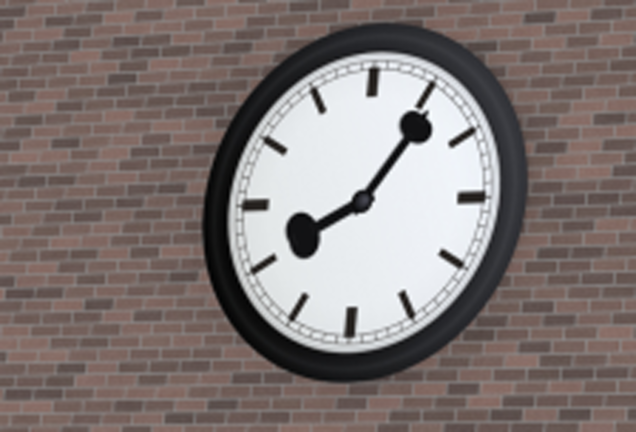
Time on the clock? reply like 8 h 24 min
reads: 8 h 06 min
